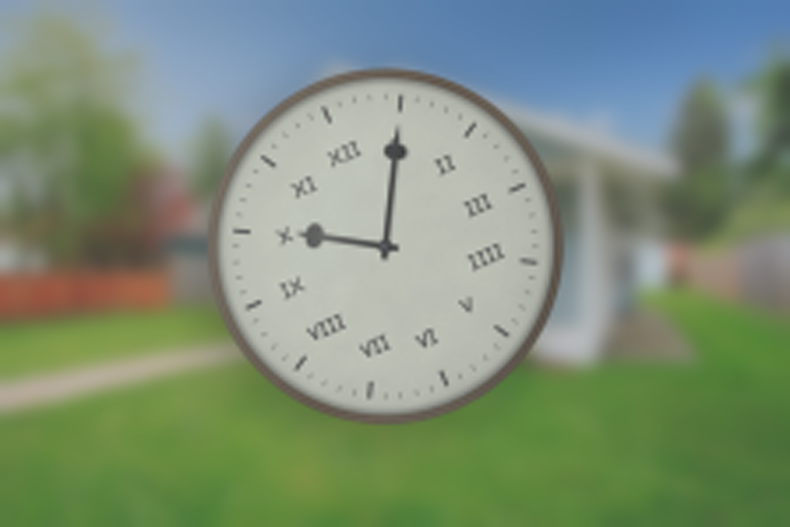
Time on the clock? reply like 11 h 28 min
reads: 10 h 05 min
